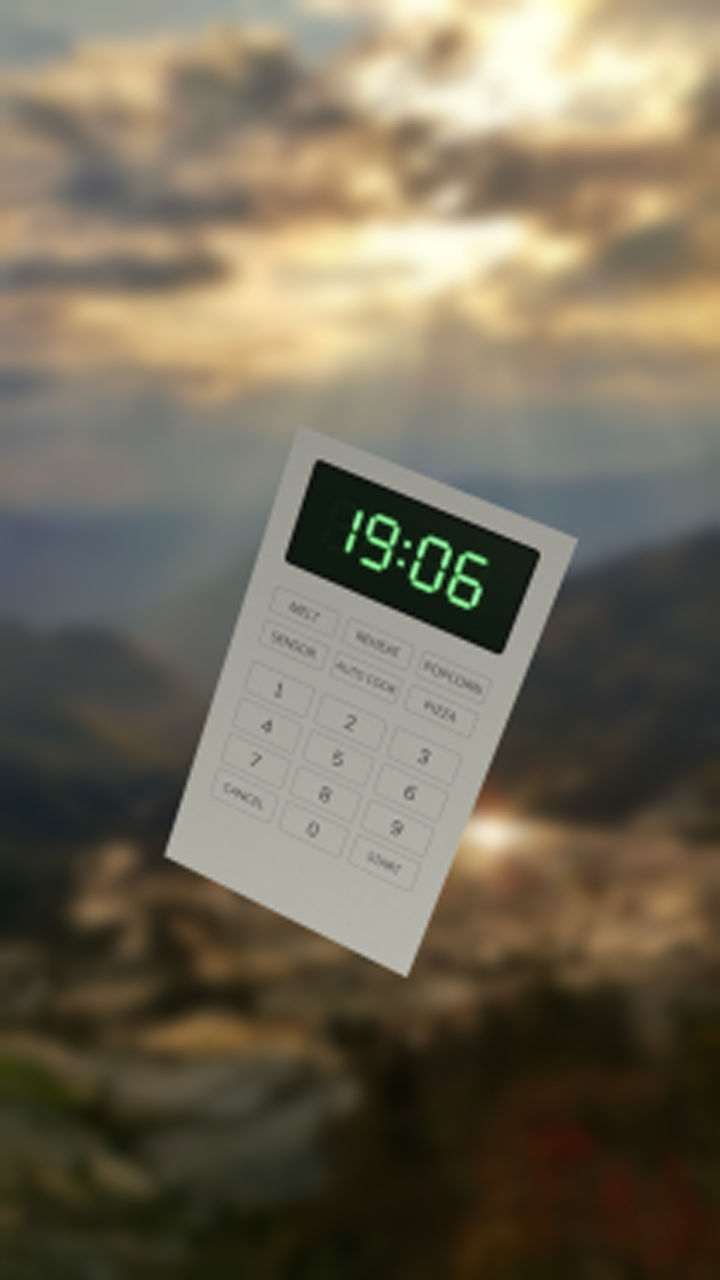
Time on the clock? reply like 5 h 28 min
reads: 19 h 06 min
